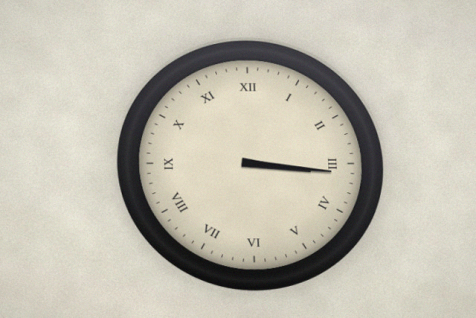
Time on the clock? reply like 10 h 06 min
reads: 3 h 16 min
